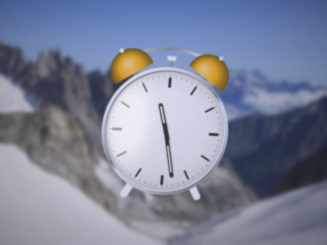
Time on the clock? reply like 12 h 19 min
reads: 11 h 28 min
